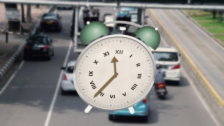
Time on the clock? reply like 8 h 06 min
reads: 11 h 36 min
